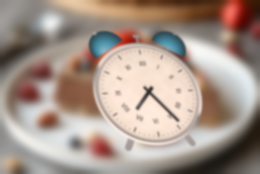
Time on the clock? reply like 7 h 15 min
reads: 7 h 24 min
